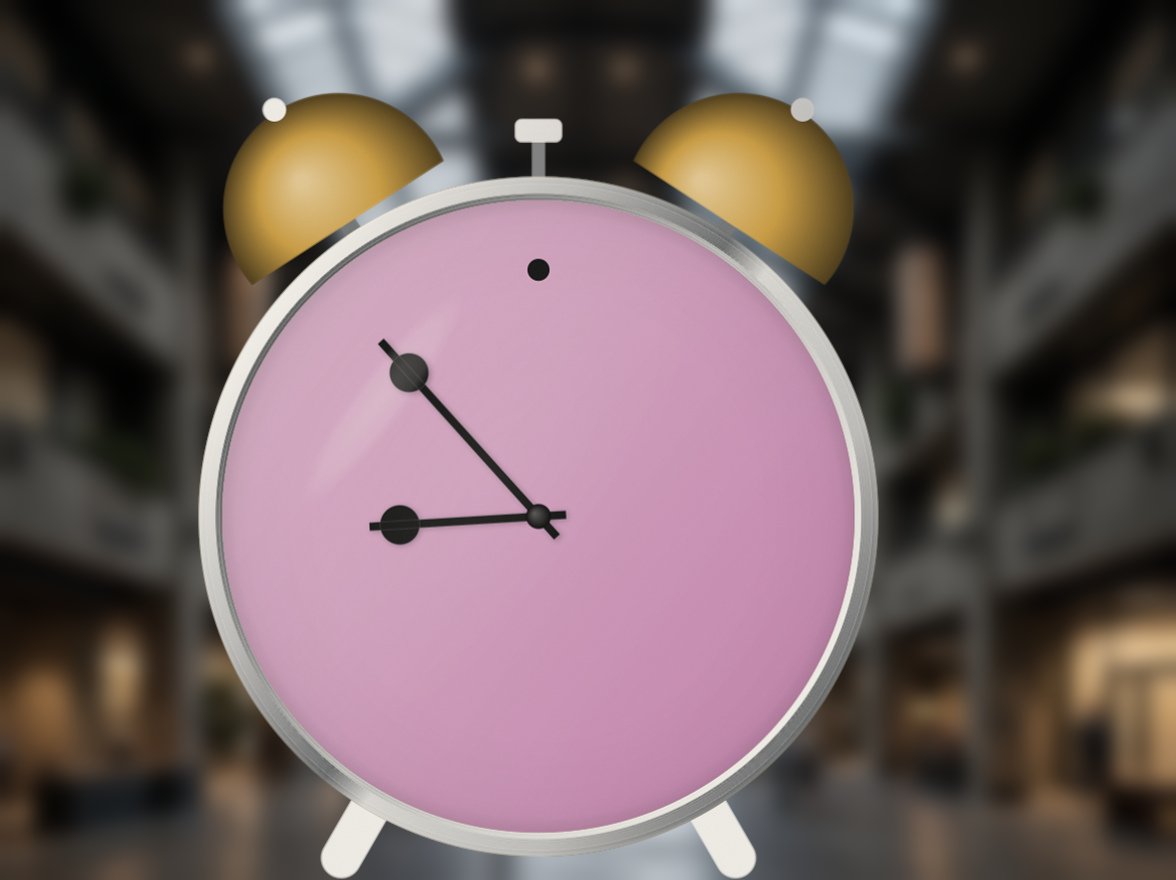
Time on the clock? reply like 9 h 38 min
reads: 8 h 53 min
